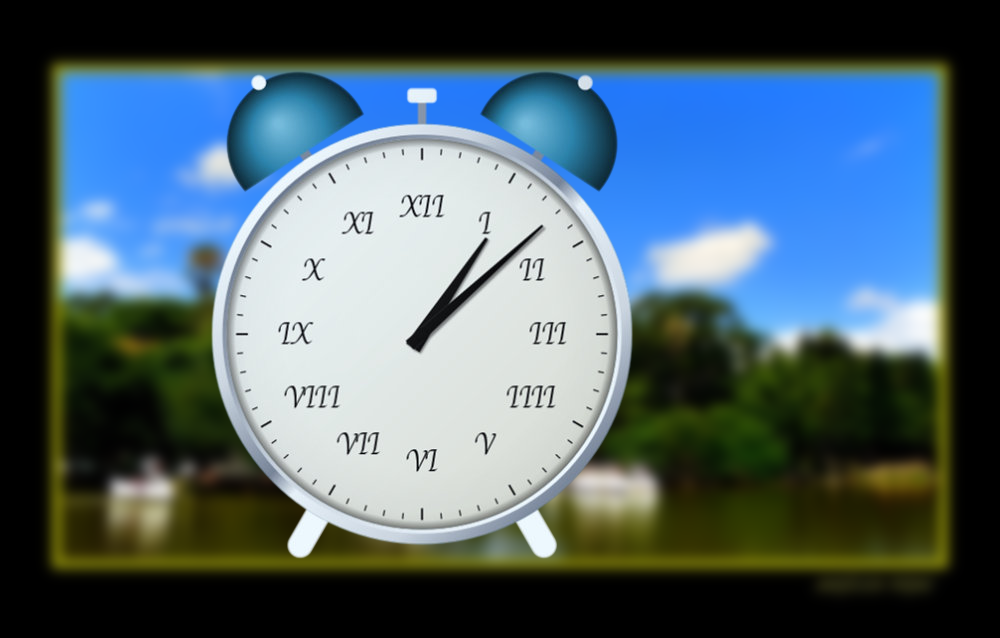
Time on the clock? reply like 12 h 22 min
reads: 1 h 08 min
